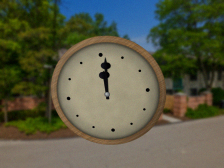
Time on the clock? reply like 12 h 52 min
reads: 12 h 01 min
